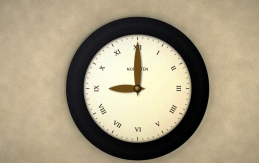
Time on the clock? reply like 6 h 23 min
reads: 9 h 00 min
